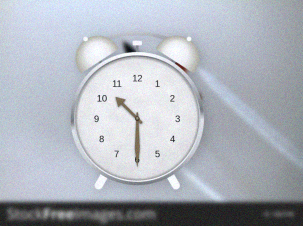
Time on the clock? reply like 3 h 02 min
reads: 10 h 30 min
